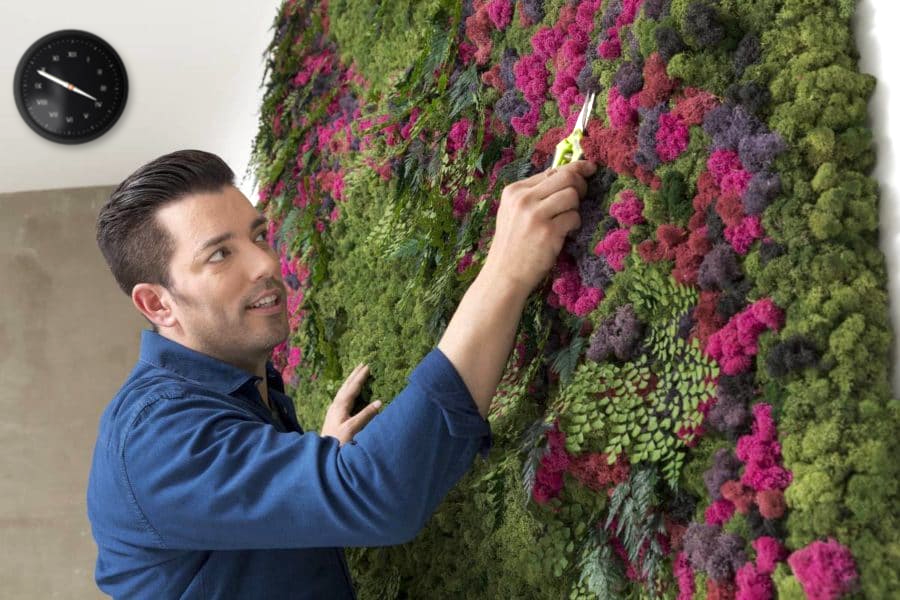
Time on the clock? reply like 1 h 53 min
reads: 3 h 49 min
